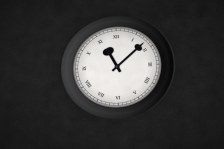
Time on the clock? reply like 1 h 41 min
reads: 11 h 08 min
